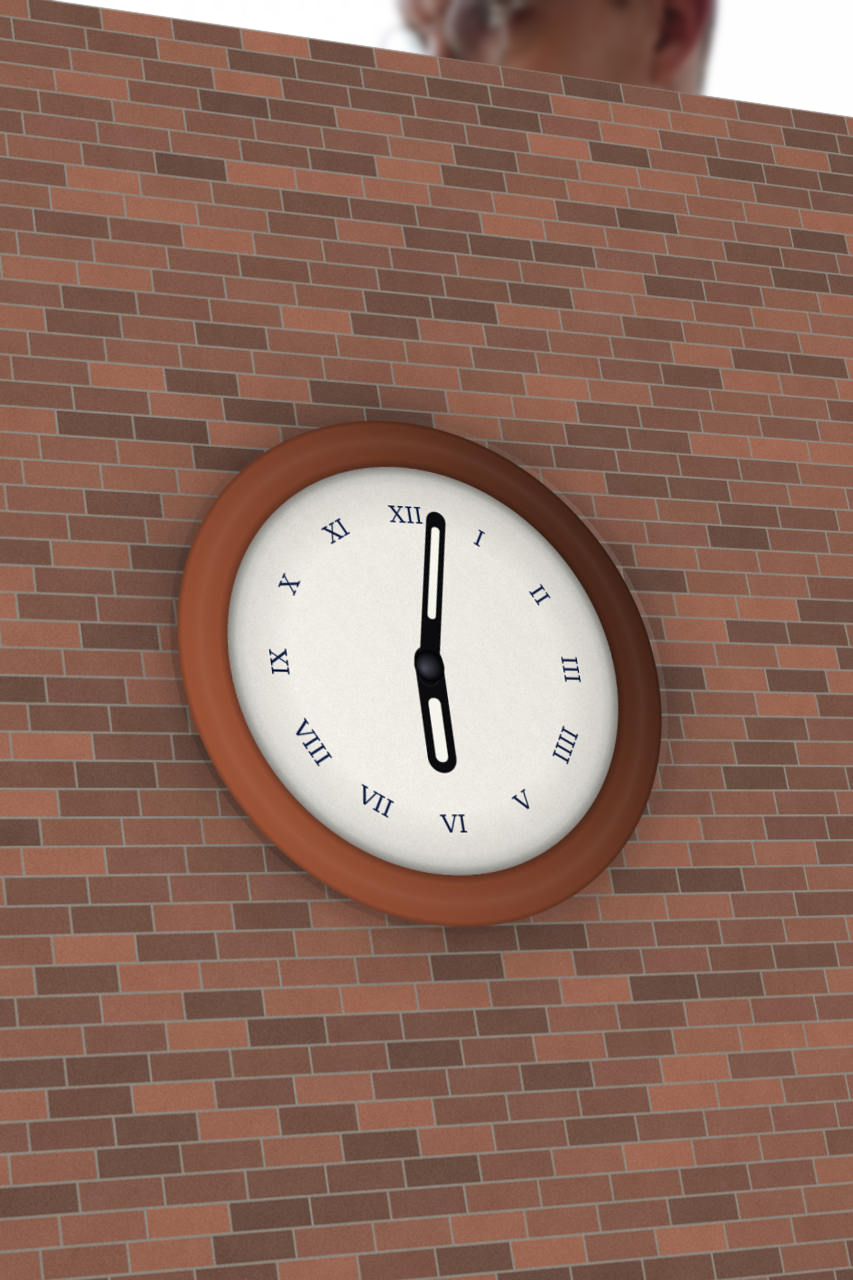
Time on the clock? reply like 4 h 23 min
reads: 6 h 02 min
